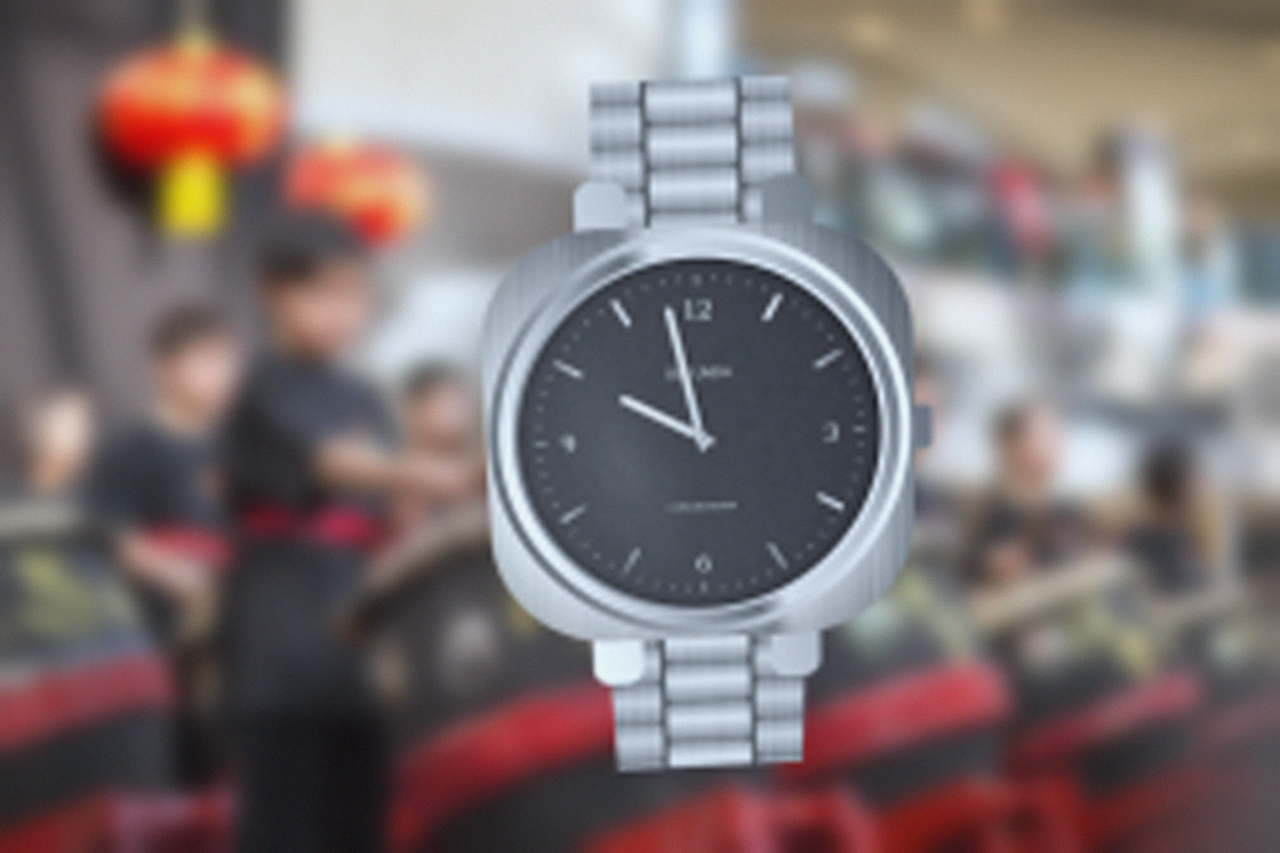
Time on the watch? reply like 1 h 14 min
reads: 9 h 58 min
